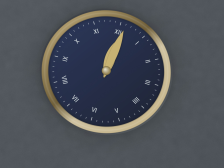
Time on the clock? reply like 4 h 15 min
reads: 12 h 01 min
